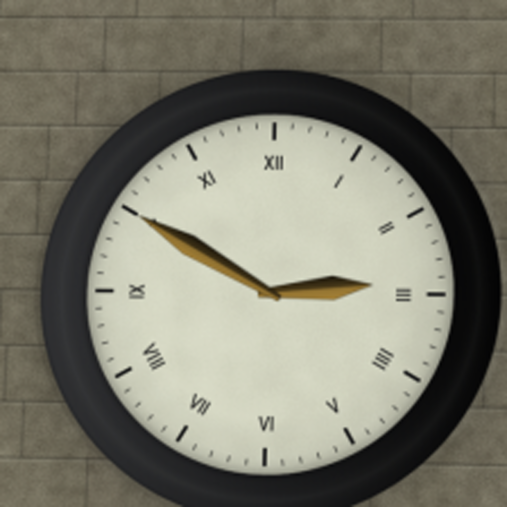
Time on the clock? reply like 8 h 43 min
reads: 2 h 50 min
